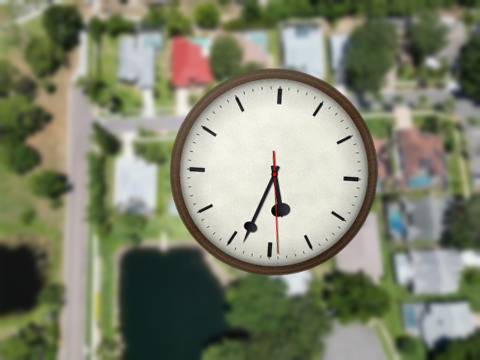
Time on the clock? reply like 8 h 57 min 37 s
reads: 5 h 33 min 29 s
